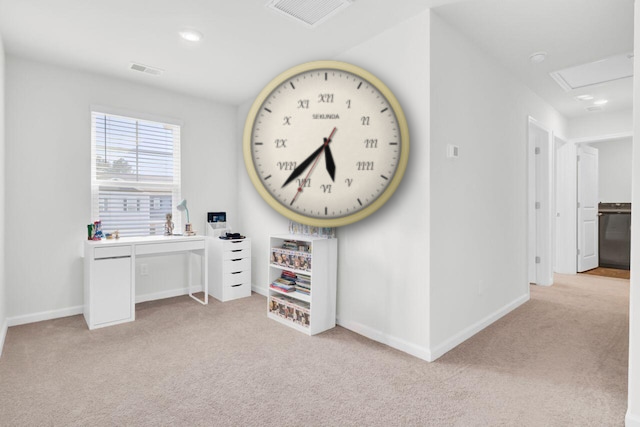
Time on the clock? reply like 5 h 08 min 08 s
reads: 5 h 37 min 35 s
